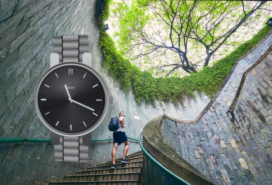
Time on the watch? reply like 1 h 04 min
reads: 11 h 19 min
